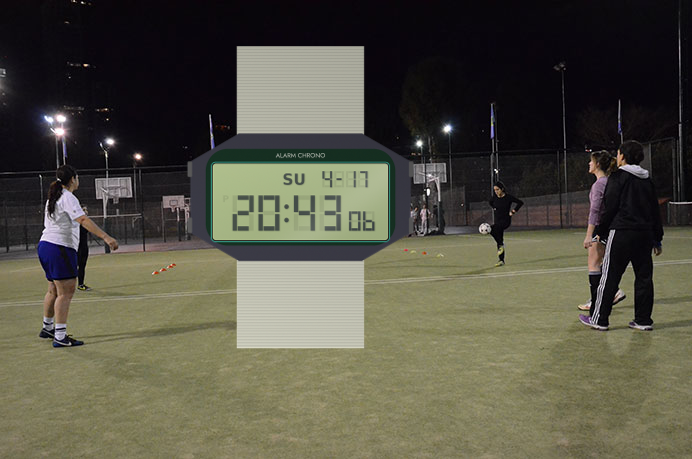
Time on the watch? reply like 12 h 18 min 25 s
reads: 20 h 43 min 06 s
